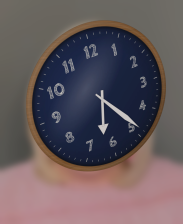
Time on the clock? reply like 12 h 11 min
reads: 6 h 24 min
